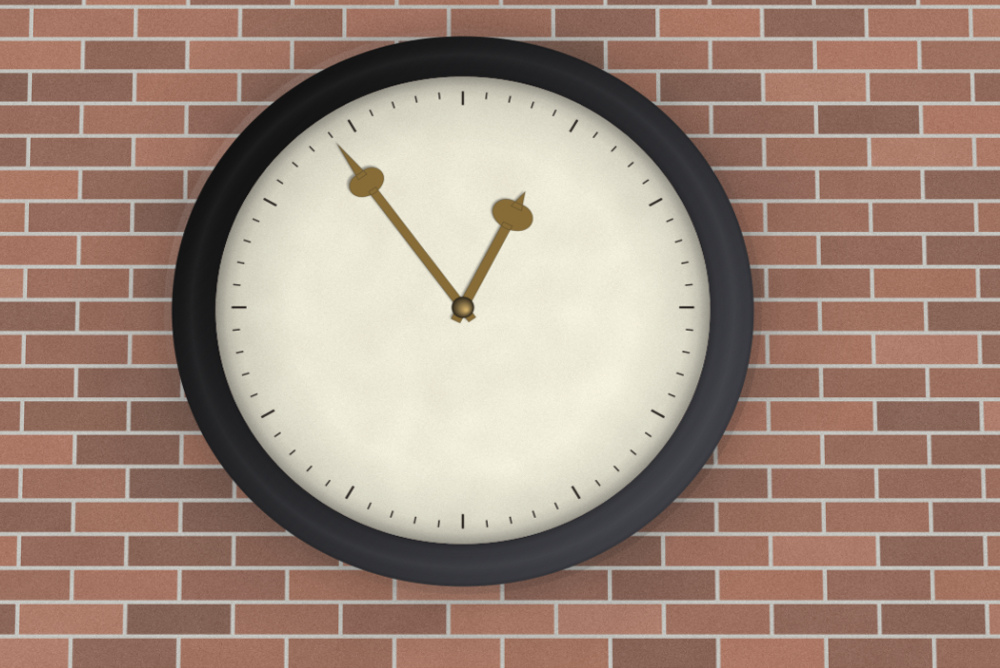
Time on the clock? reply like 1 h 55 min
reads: 12 h 54 min
